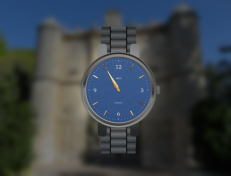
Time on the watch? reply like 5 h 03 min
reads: 10 h 55 min
